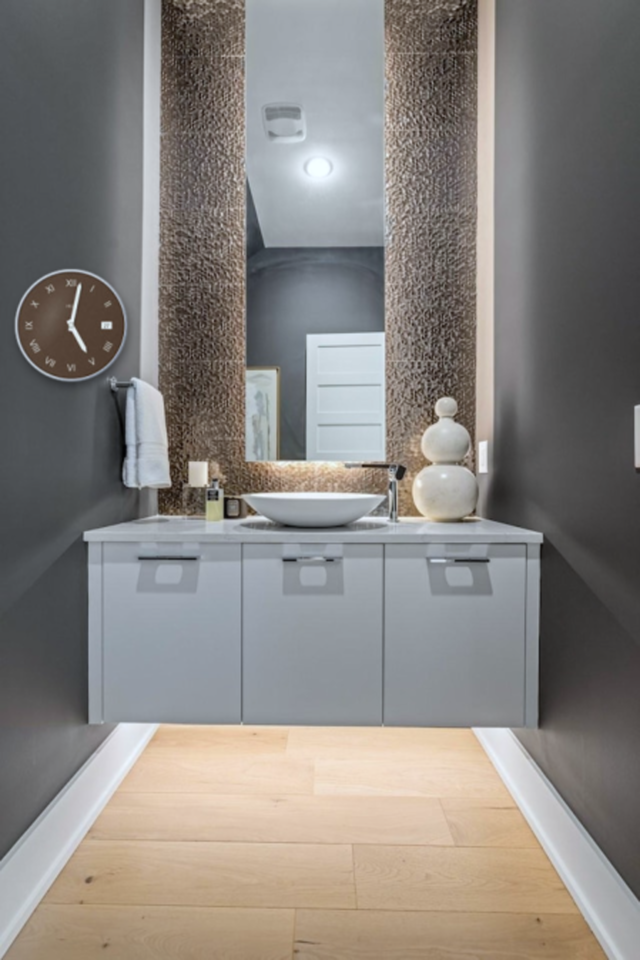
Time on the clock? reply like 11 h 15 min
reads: 5 h 02 min
